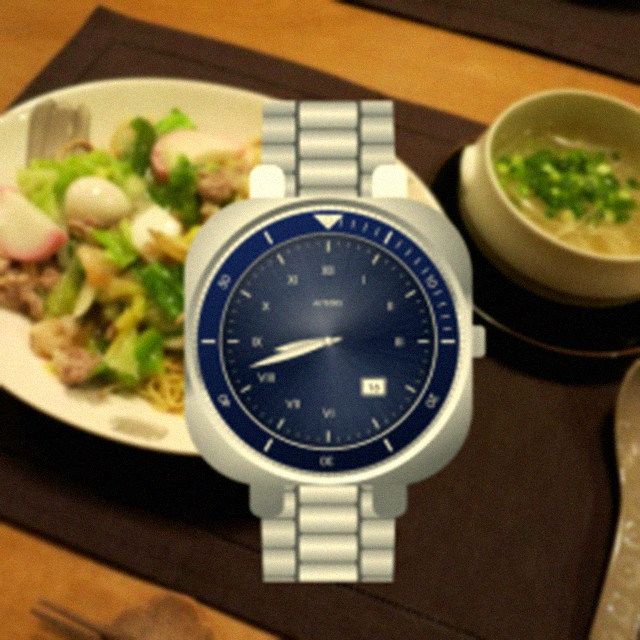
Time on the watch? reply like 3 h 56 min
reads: 8 h 42 min
